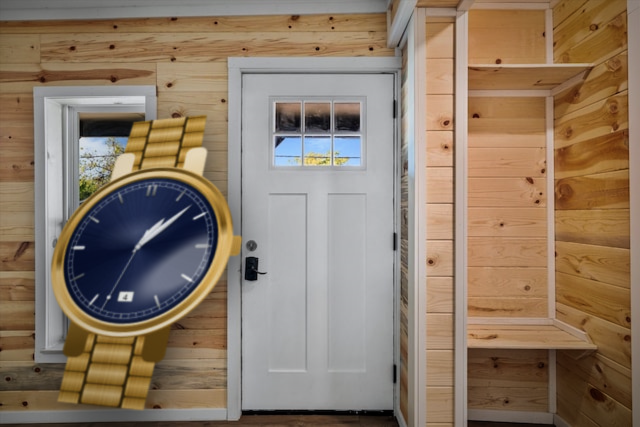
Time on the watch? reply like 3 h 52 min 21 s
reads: 1 h 07 min 33 s
